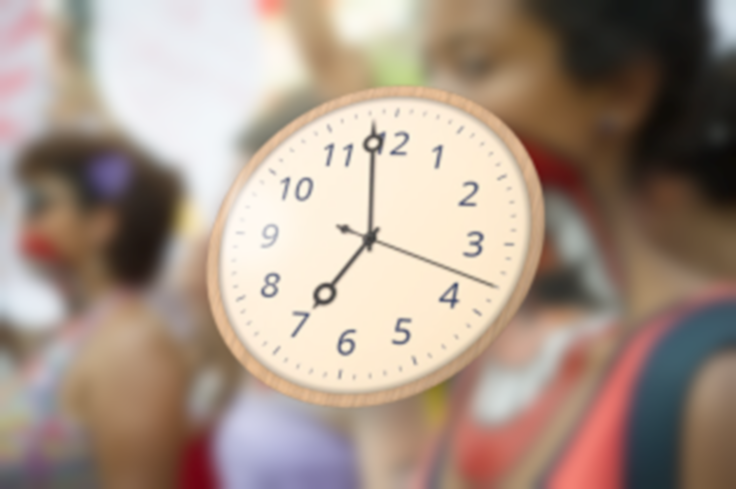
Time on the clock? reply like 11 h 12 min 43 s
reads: 6 h 58 min 18 s
